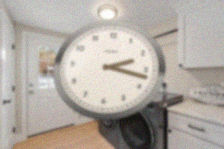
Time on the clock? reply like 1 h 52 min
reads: 2 h 17 min
